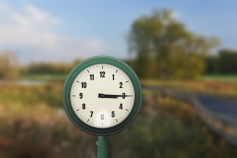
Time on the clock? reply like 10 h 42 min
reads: 3 h 15 min
